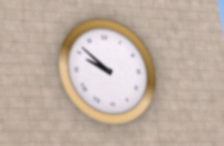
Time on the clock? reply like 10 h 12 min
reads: 9 h 52 min
